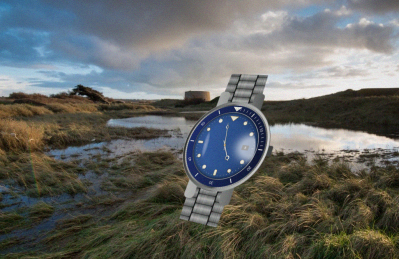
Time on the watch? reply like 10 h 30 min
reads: 4 h 58 min
